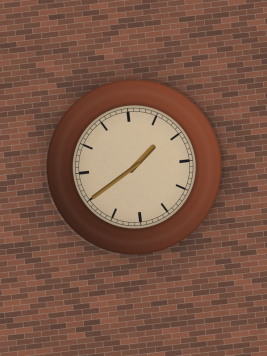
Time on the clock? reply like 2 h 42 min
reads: 1 h 40 min
